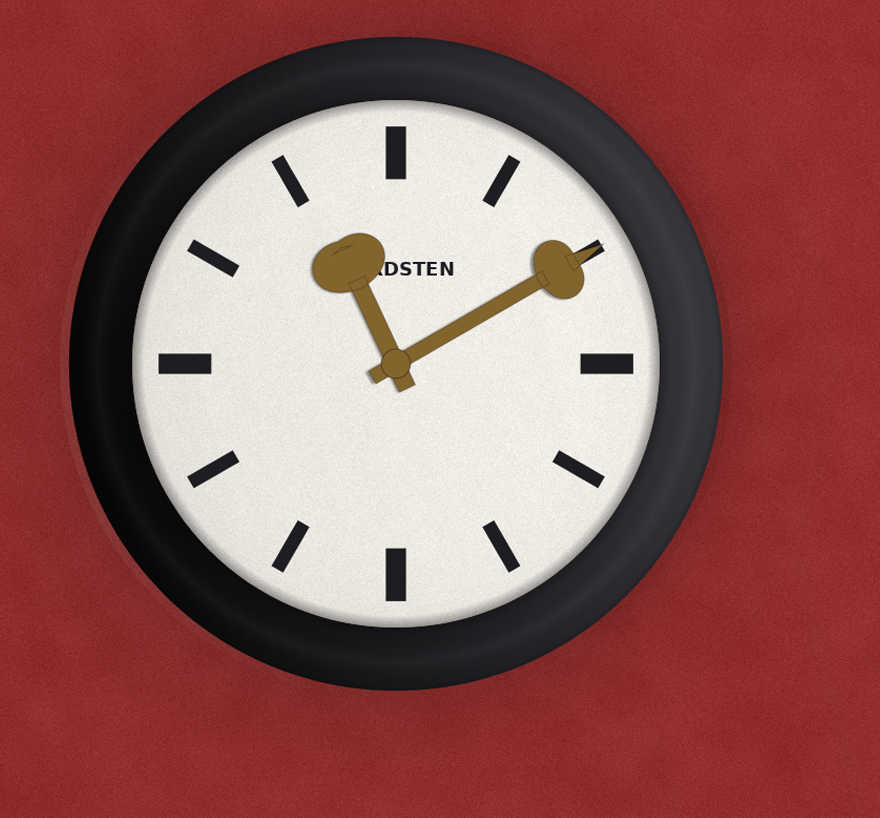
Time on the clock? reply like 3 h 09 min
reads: 11 h 10 min
